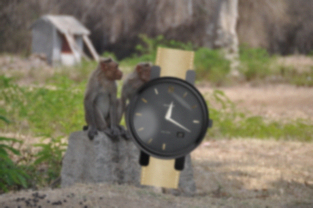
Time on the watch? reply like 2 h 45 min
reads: 12 h 19 min
